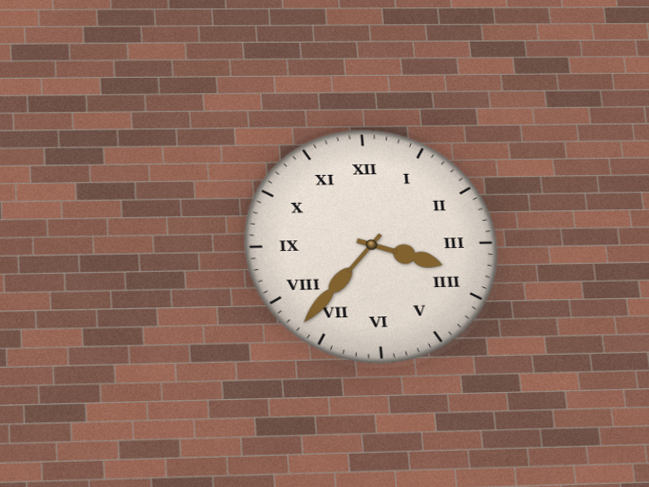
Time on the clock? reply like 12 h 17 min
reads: 3 h 37 min
